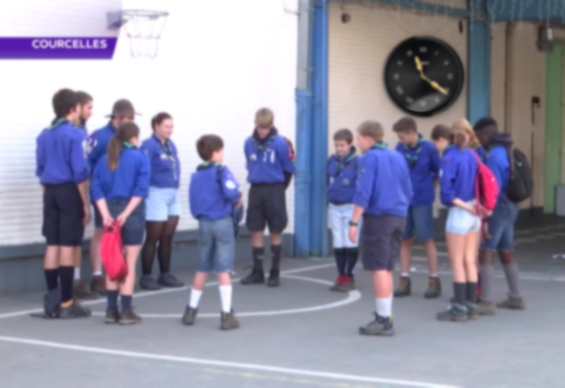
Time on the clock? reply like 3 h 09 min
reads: 11 h 21 min
